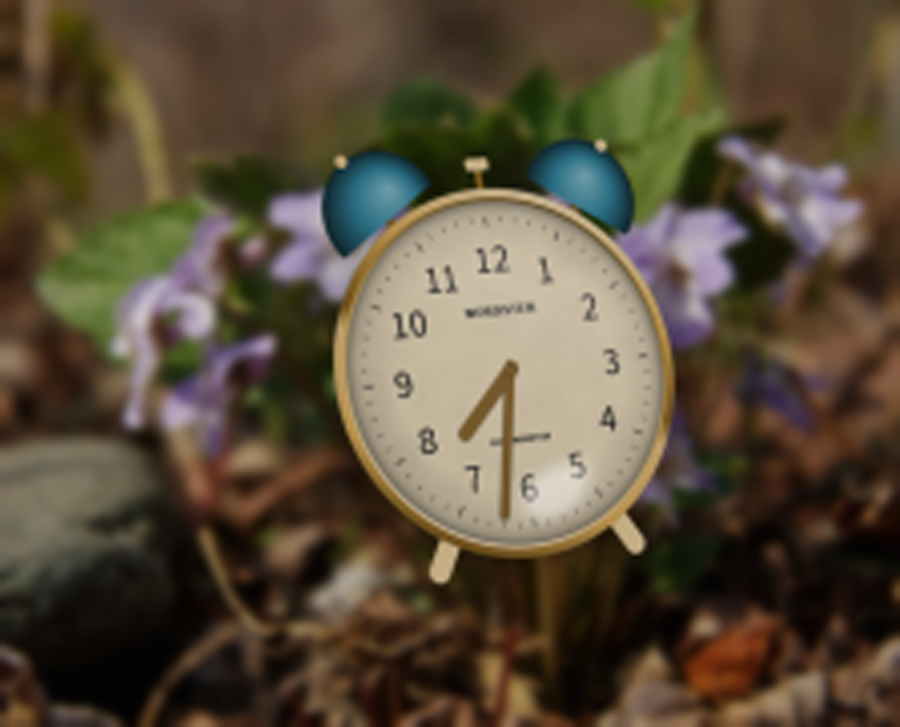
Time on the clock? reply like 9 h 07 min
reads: 7 h 32 min
